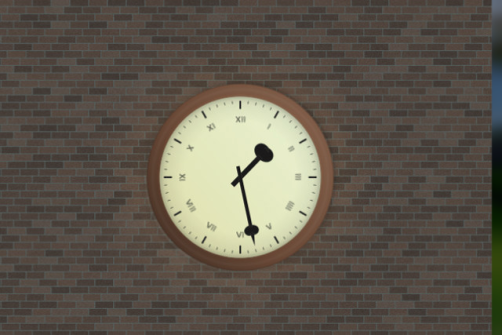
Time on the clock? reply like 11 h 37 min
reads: 1 h 28 min
